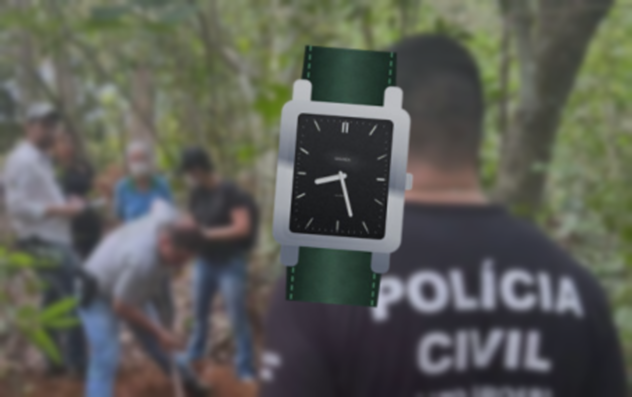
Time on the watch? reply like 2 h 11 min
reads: 8 h 27 min
